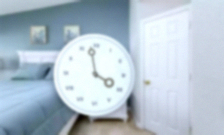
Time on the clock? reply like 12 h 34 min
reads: 3 h 58 min
